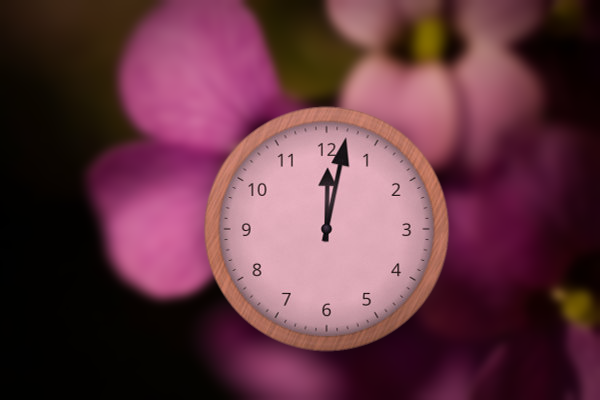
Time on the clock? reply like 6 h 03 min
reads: 12 h 02 min
